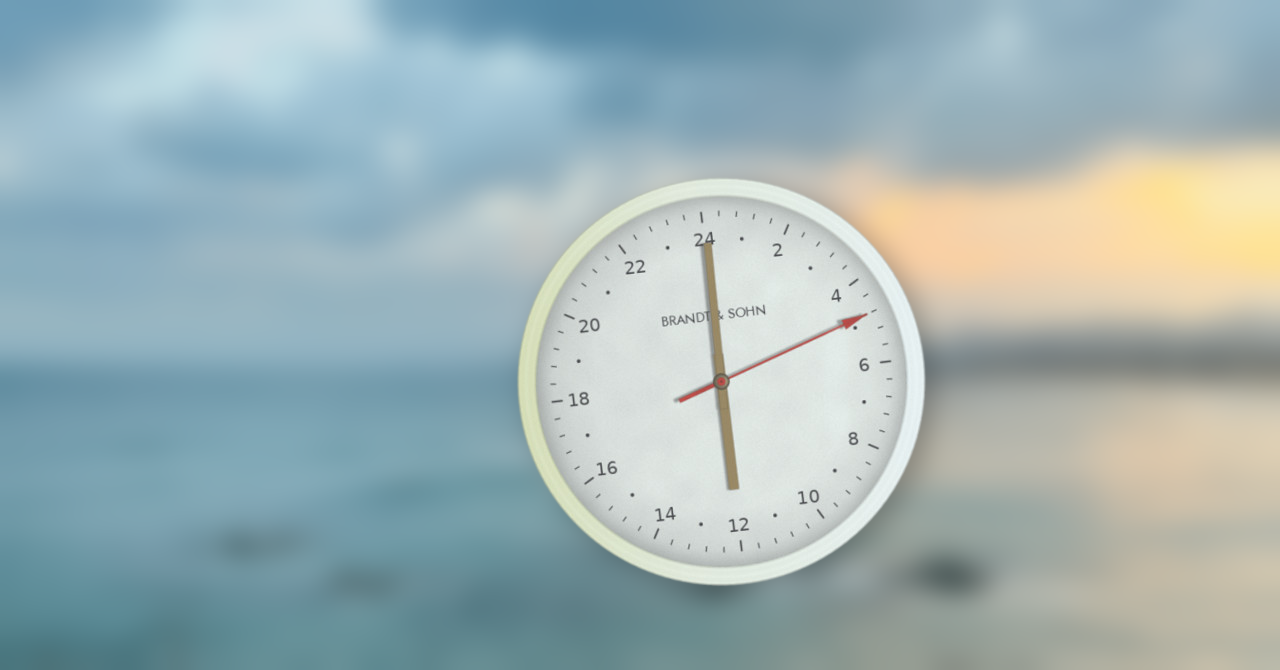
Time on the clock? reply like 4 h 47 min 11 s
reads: 12 h 00 min 12 s
